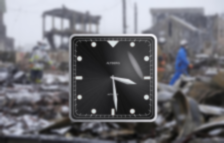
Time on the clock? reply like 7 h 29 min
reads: 3 h 29 min
